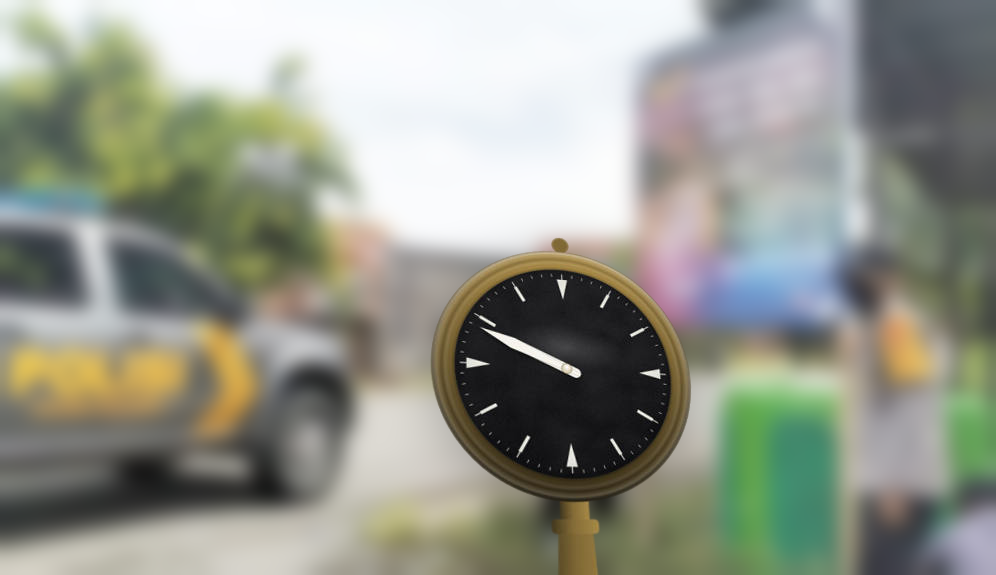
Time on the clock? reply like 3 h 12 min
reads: 9 h 49 min
